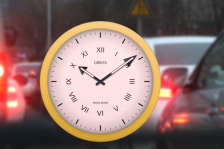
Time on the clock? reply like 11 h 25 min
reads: 10 h 09 min
